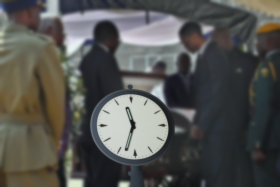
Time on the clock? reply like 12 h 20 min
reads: 11 h 33 min
